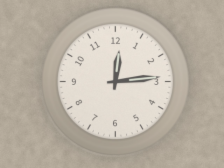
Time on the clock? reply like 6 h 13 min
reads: 12 h 14 min
